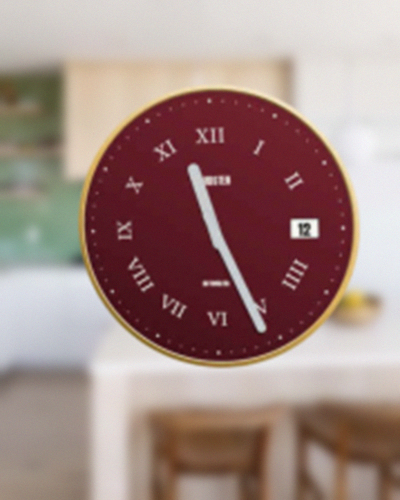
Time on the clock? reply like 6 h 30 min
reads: 11 h 26 min
